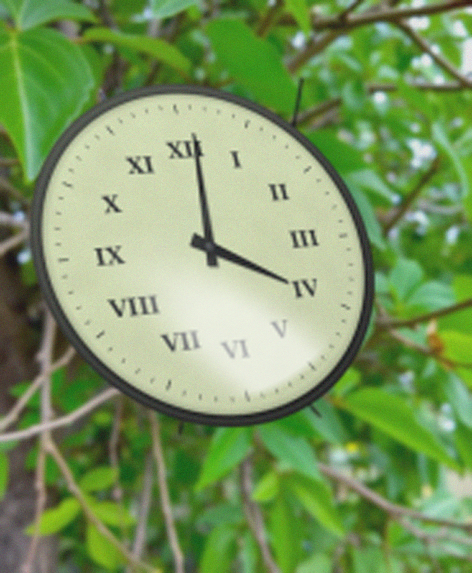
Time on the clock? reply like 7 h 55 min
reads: 4 h 01 min
